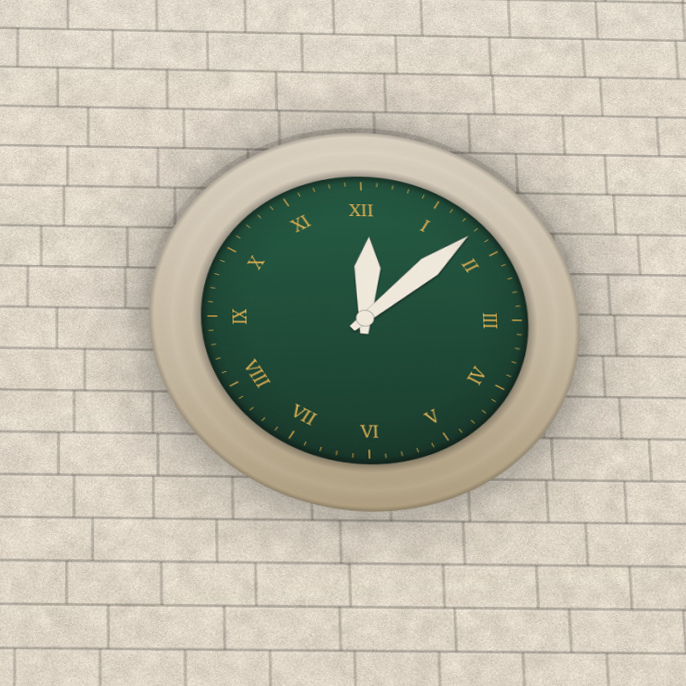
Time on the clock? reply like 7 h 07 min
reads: 12 h 08 min
